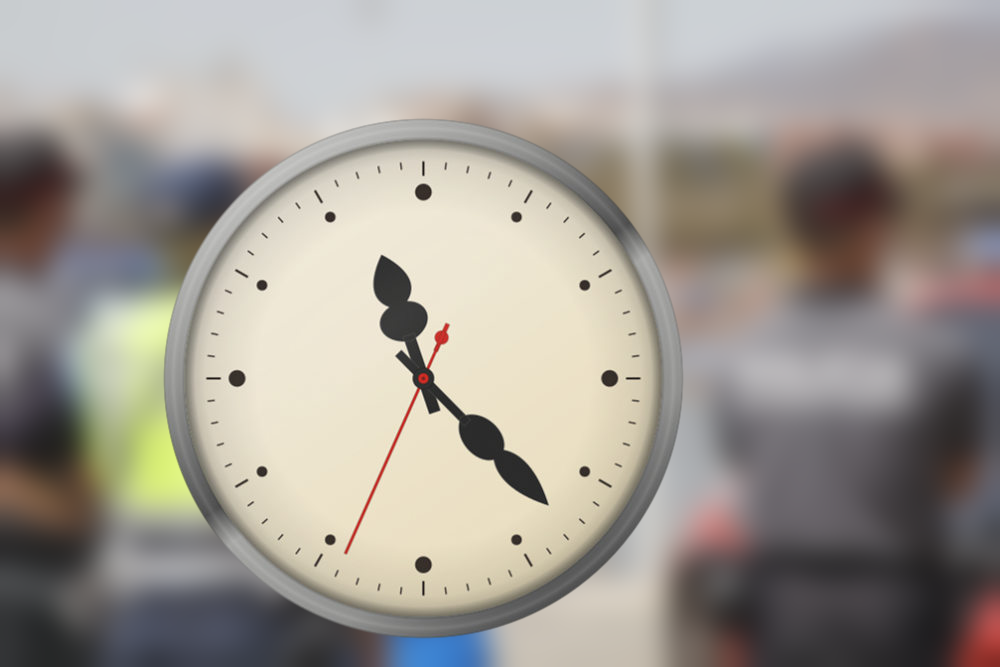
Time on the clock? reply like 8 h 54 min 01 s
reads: 11 h 22 min 34 s
